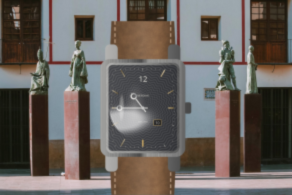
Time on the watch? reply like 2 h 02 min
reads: 10 h 45 min
